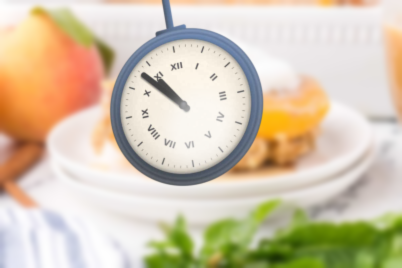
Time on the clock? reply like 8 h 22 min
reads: 10 h 53 min
